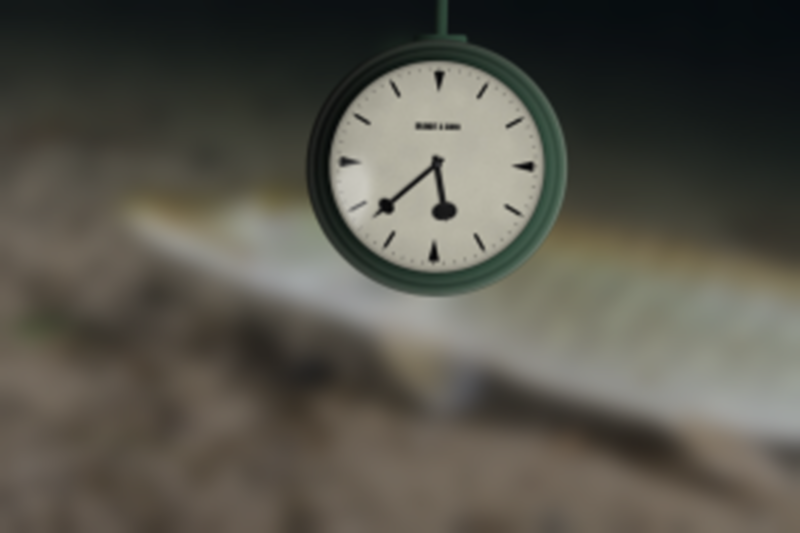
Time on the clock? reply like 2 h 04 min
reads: 5 h 38 min
